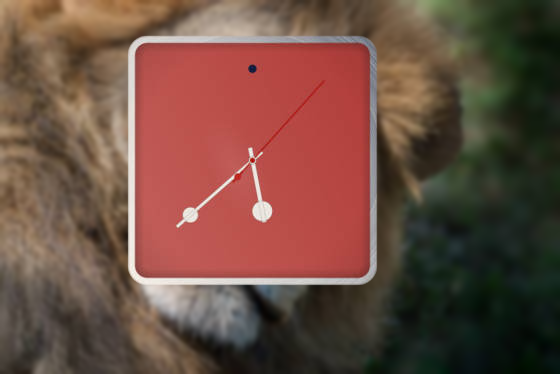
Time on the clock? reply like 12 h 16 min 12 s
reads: 5 h 38 min 07 s
